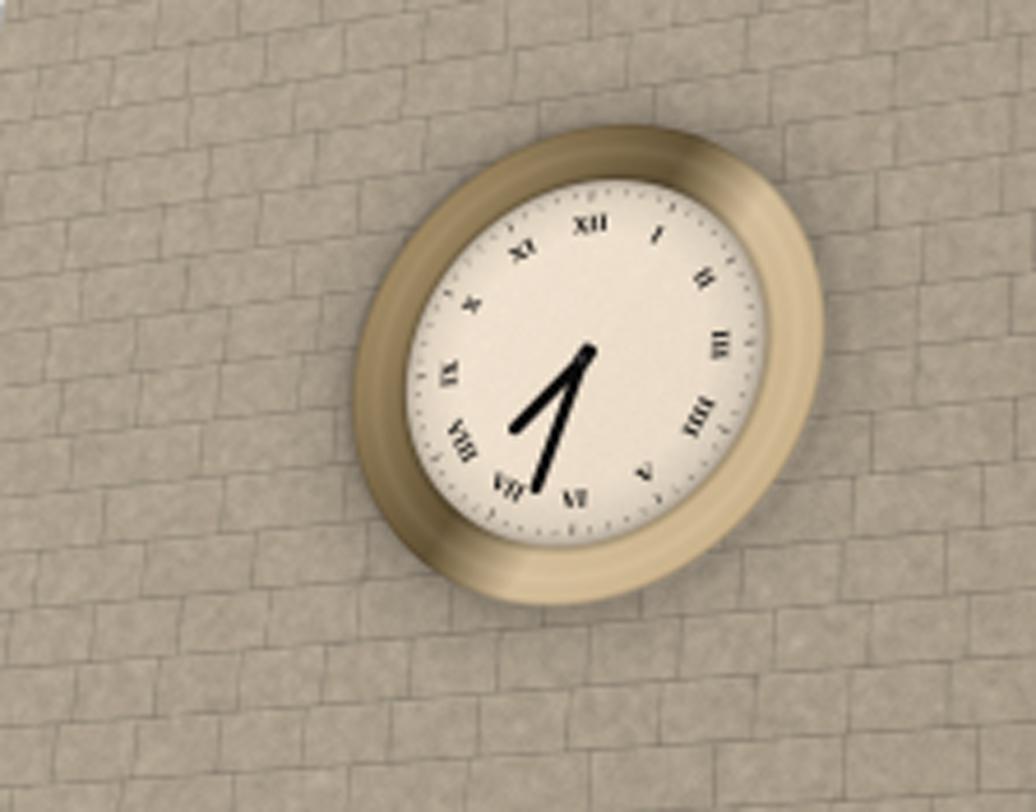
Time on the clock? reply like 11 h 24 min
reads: 7 h 33 min
